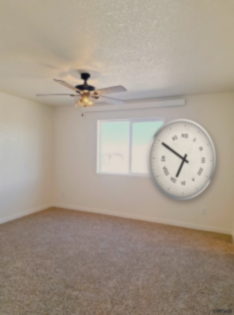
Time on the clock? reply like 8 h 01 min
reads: 6 h 50 min
